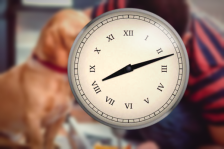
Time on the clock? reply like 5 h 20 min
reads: 8 h 12 min
